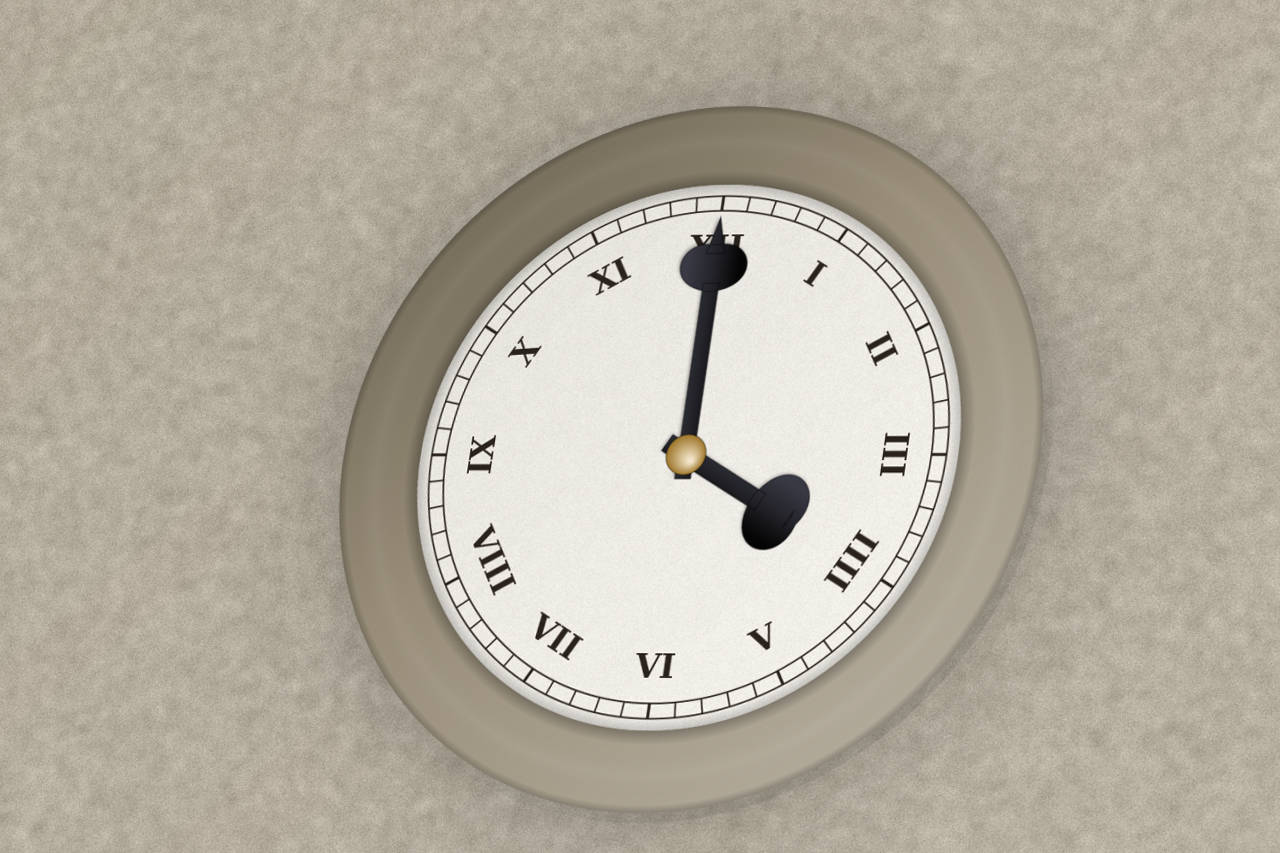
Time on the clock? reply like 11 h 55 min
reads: 4 h 00 min
